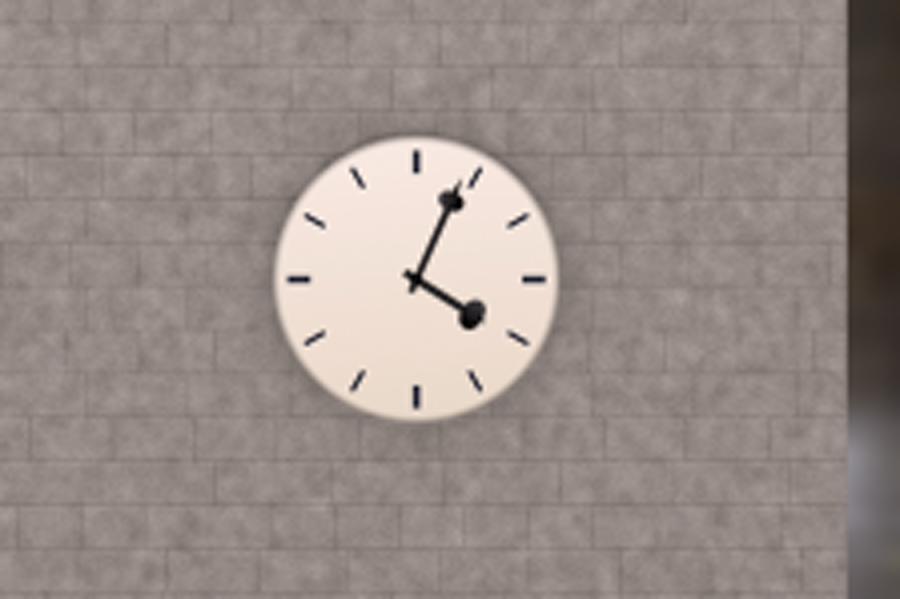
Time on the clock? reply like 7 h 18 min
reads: 4 h 04 min
